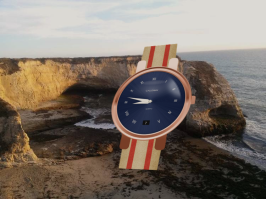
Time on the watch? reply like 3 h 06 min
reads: 8 h 47 min
